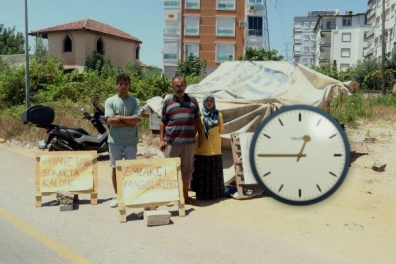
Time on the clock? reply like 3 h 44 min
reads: 12 h 45 min
